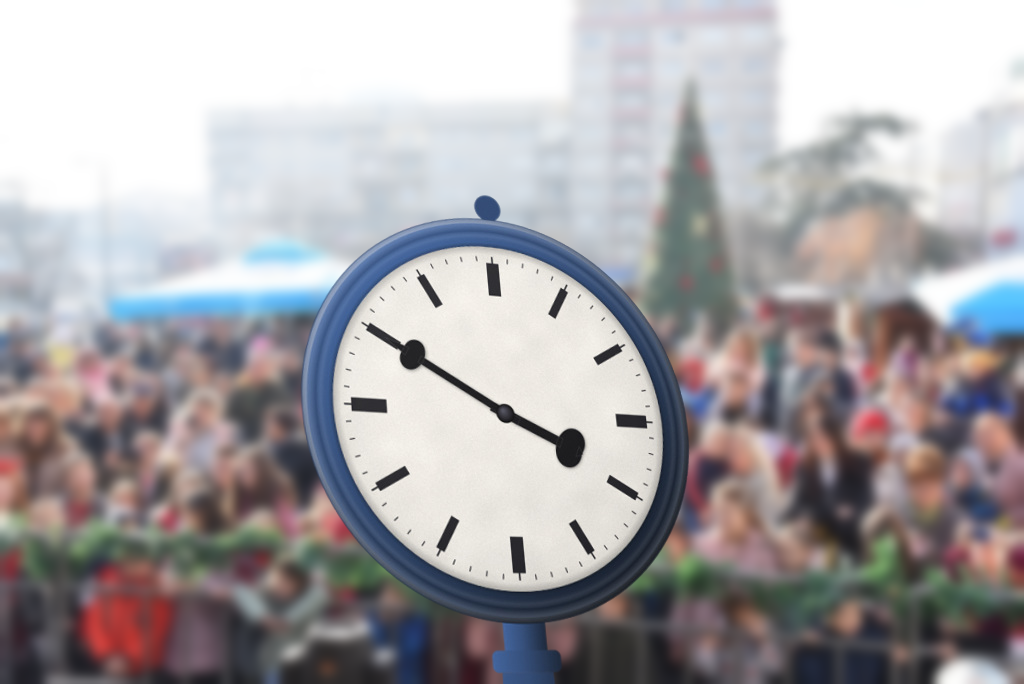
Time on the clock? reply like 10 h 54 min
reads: 3 h 50 min
